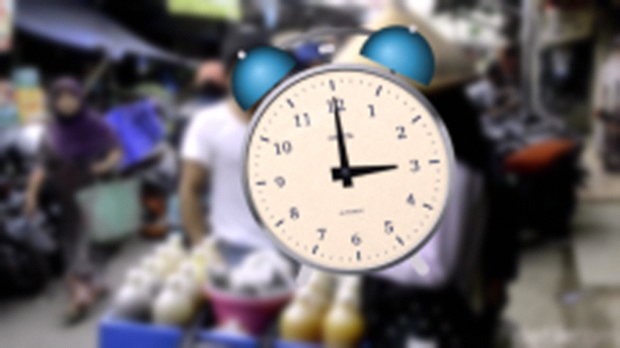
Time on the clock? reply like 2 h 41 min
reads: 3 h 00 min
